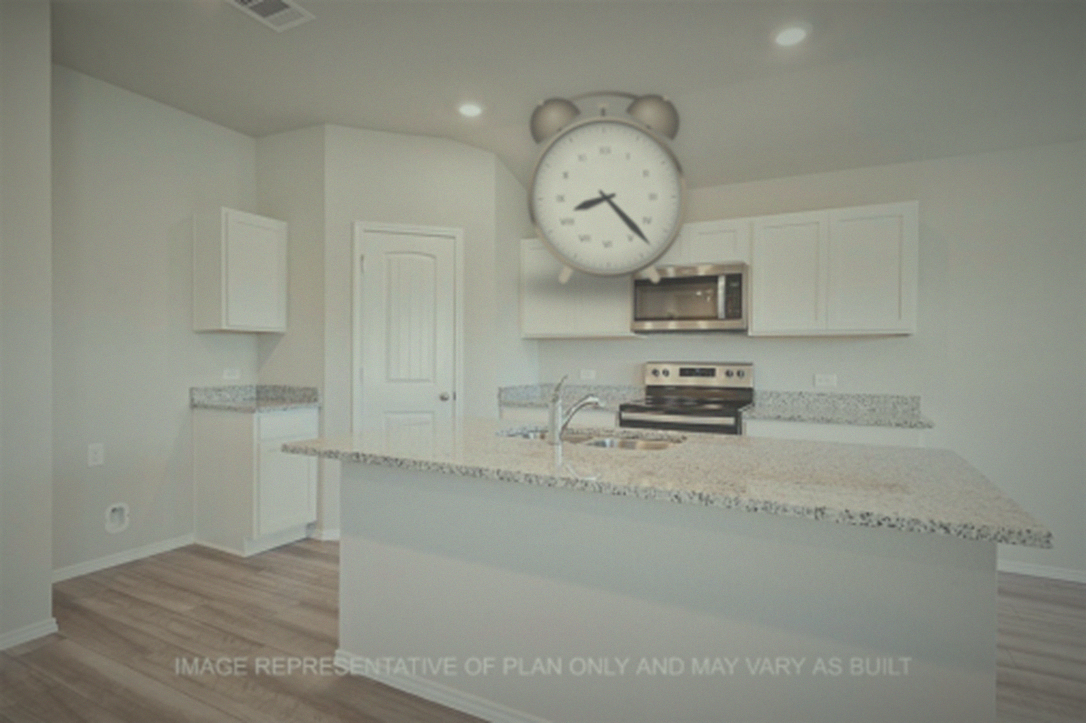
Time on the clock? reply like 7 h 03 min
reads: 8 h 23 min
